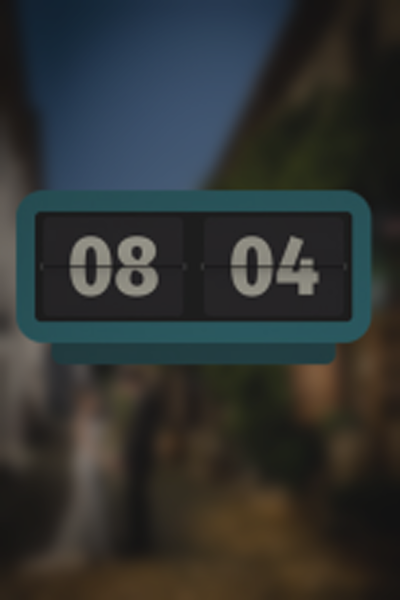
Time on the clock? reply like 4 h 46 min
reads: 8 h 04 min
